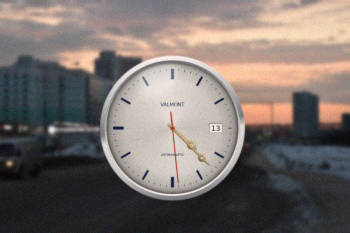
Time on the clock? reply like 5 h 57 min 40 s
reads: 4 h 22 min 29 s
